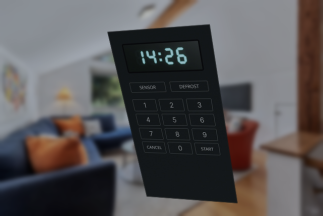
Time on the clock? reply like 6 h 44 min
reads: 14 h 26 min
